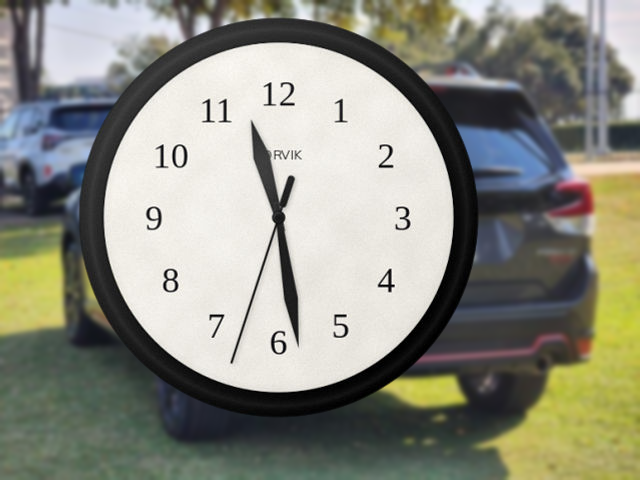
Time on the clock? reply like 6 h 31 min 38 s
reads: 11 h 28 min 33 s
